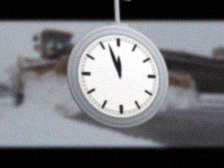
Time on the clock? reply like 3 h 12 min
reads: 11 h 57 min
